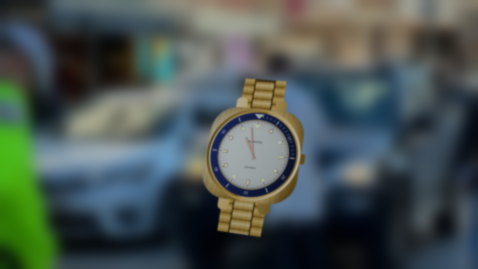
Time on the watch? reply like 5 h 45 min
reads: 10 h 58 min
